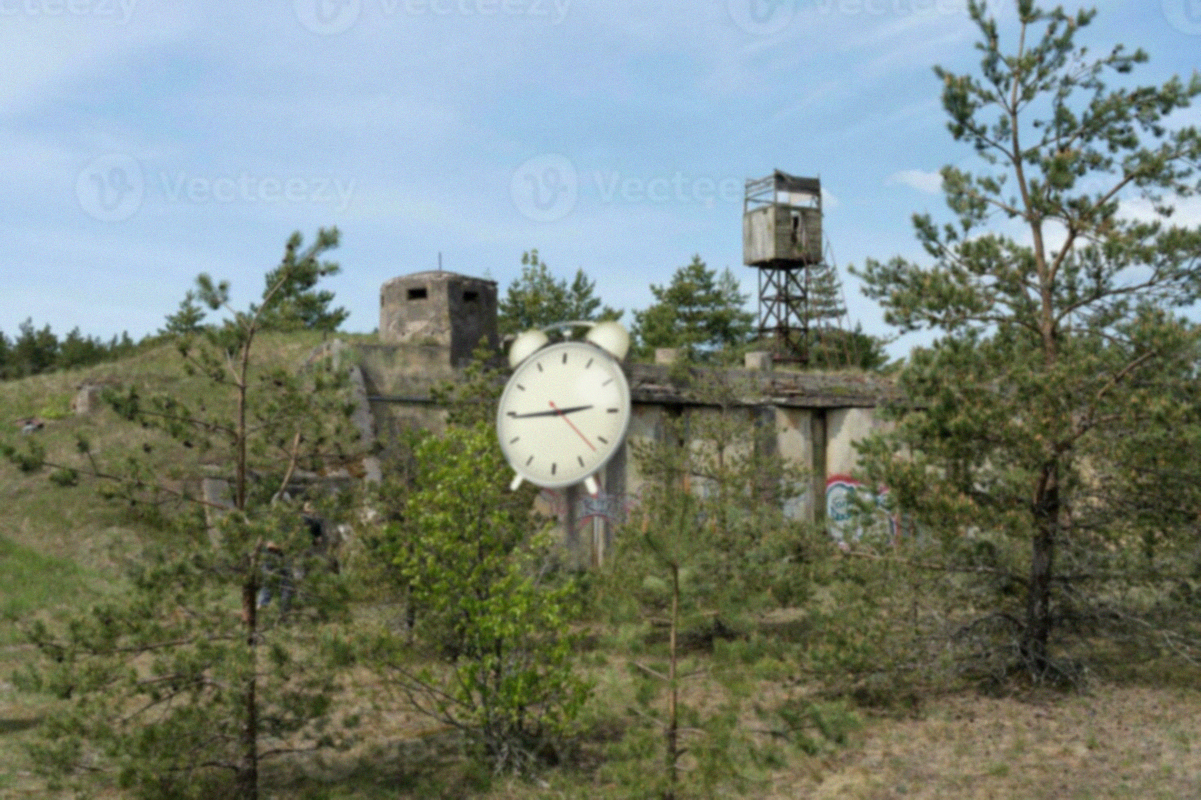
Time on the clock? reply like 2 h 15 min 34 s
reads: 2 h 44 min 22 s
